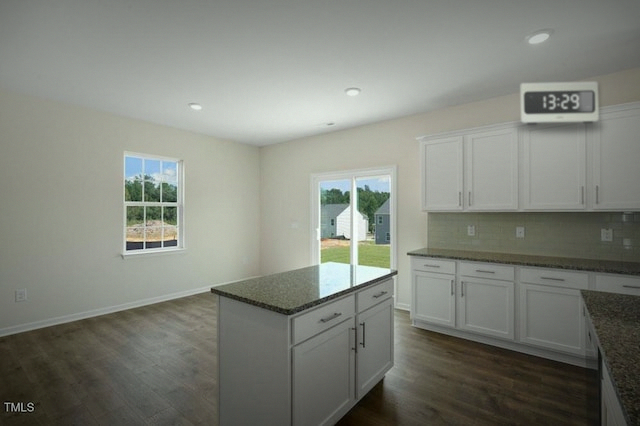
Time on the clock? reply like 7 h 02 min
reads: 13 h 29 min
